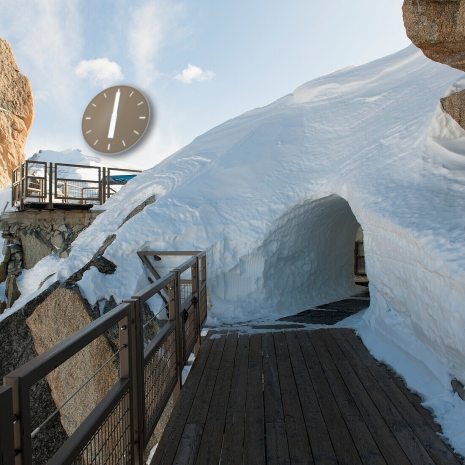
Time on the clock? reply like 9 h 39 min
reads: 6 h 00 min
